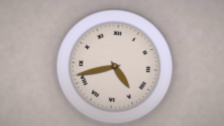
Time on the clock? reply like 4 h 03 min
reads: 4 h 42 min
